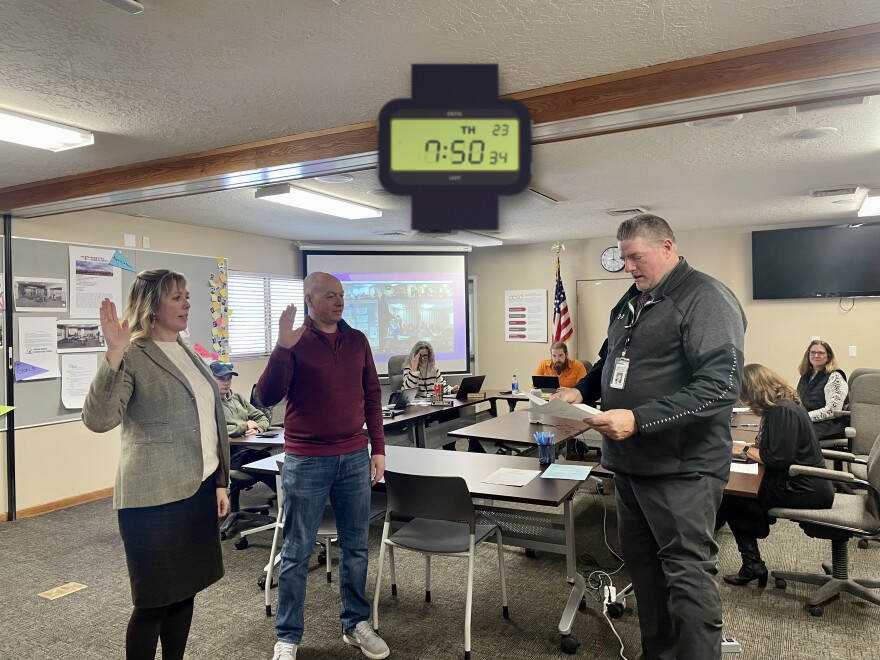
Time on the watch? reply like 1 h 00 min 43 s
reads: 7 h 50 min 34 s
